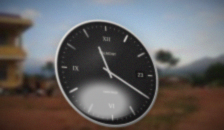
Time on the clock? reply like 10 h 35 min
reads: 11 h 20 min
